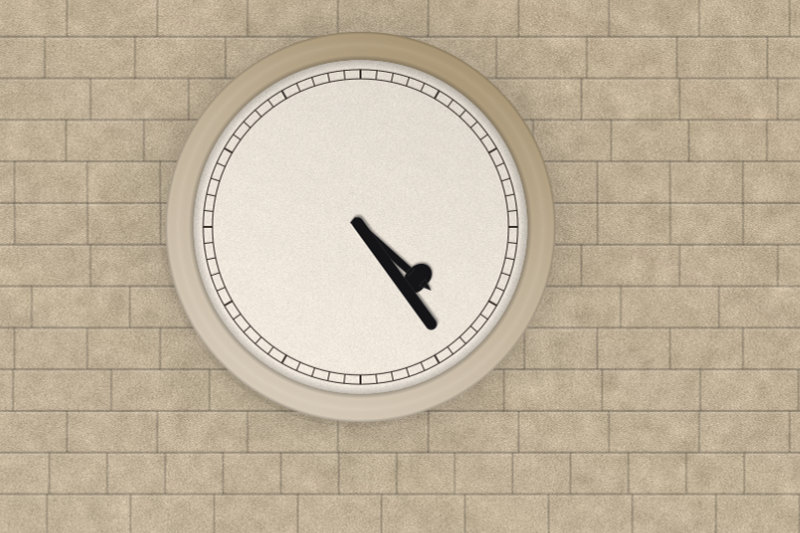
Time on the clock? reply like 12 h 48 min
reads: 4 h 24 min
